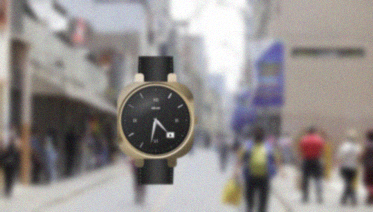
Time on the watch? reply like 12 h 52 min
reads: 4 h 32 min
